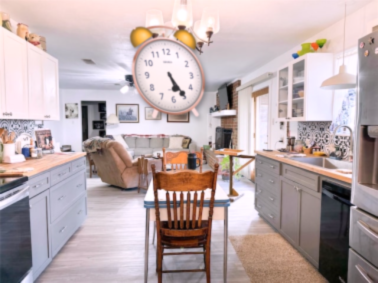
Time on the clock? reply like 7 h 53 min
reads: 5 h 25 min
